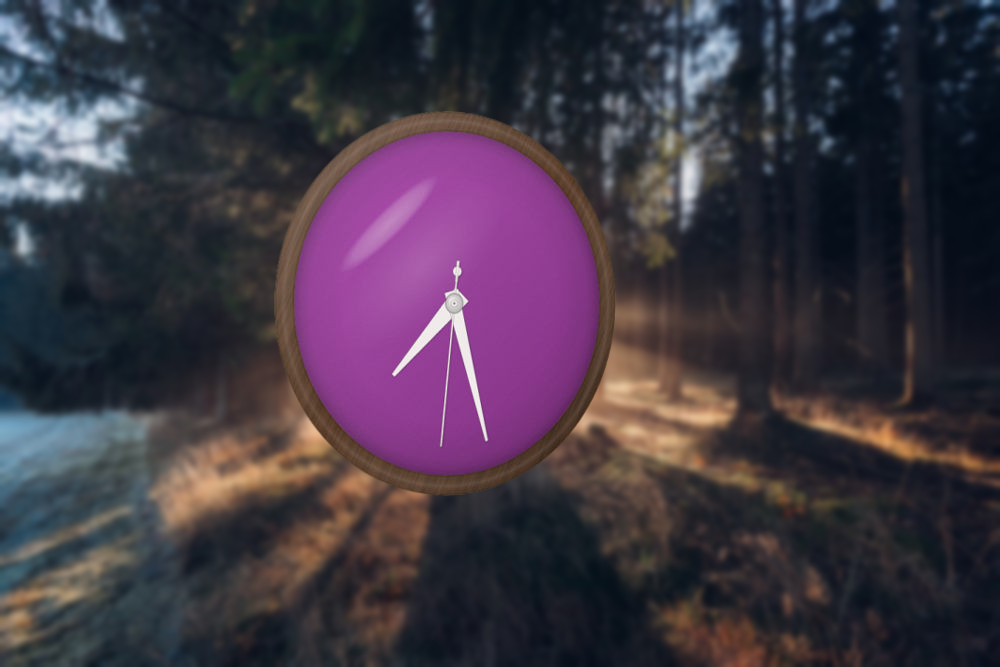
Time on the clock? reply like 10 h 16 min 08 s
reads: 7 h 27 min 31 s
